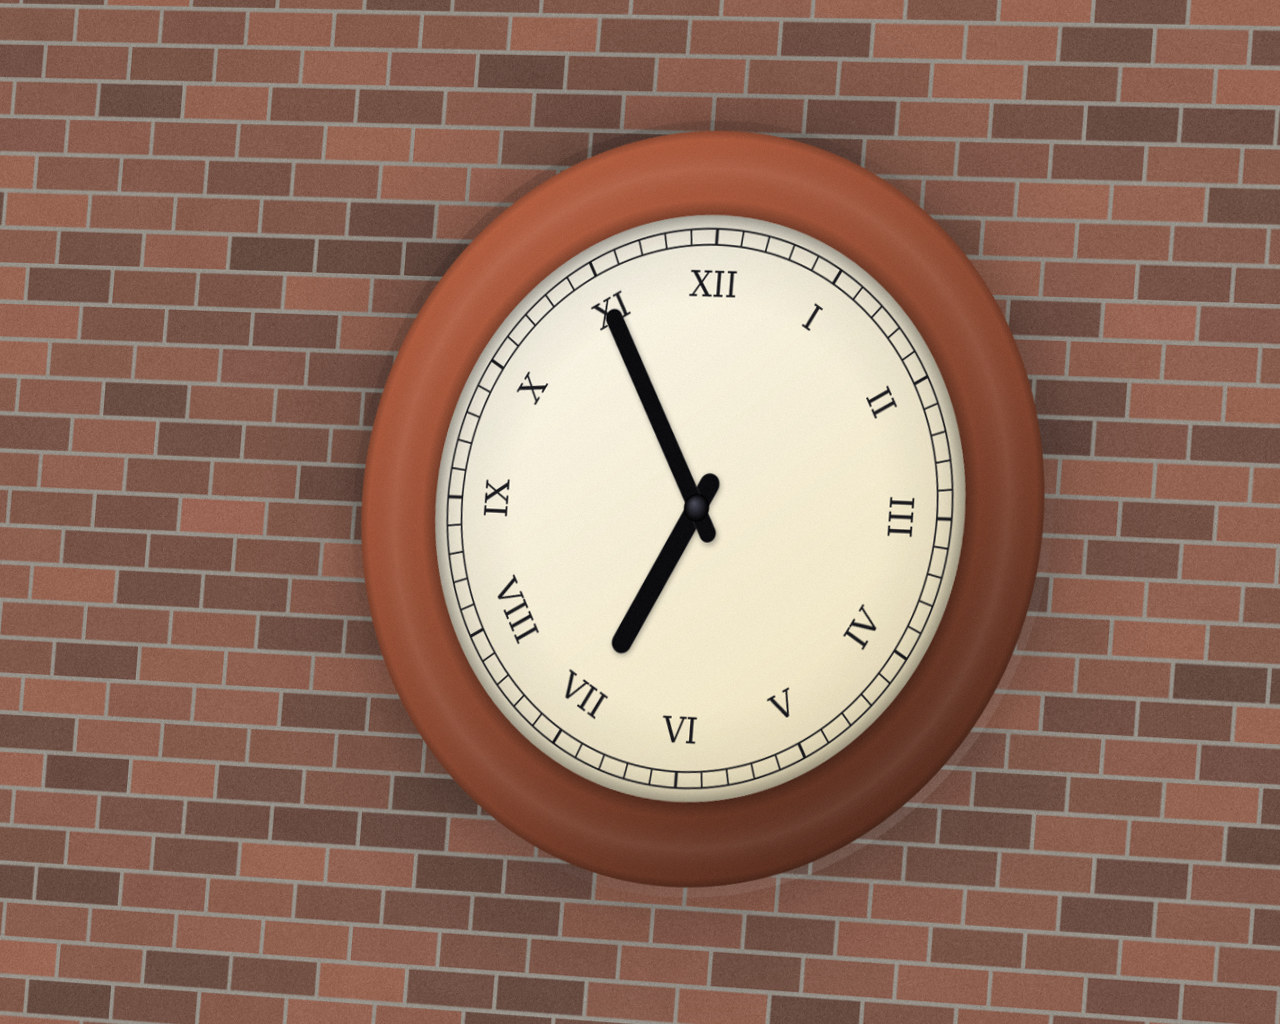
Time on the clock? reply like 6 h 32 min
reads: 6 h 55 min
